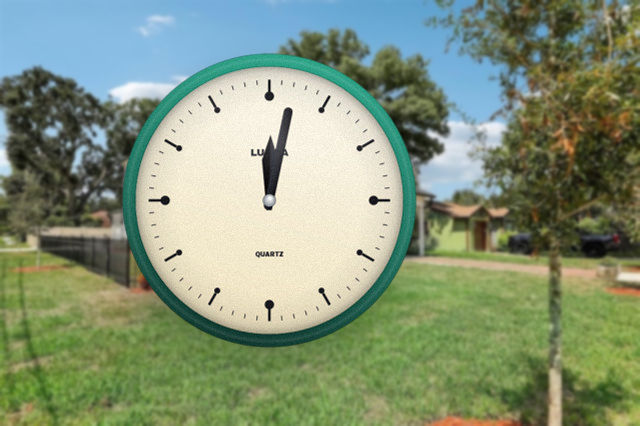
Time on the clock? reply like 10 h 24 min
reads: 12 h 02 min
